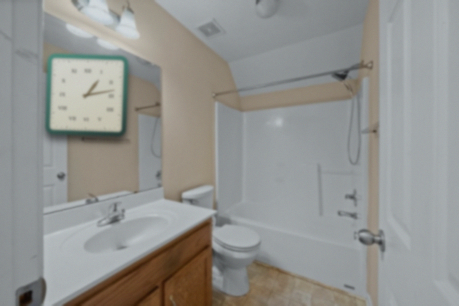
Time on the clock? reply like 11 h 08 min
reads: 1 h 13 min
